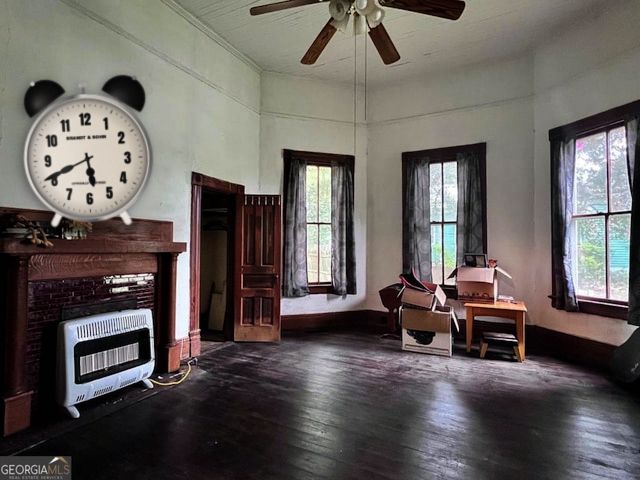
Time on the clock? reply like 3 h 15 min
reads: 5 h 41 min
